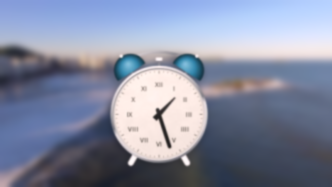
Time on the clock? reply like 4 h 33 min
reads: 1 h 27 min
